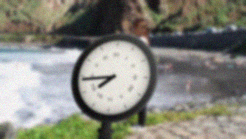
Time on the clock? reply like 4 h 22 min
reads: 7 h 44 min
